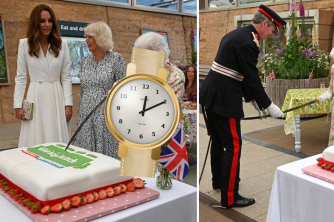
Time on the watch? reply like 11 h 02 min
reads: 12 h 10 min
